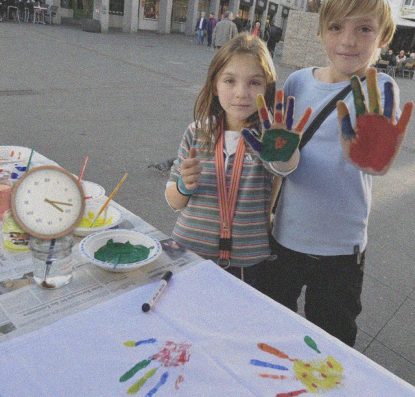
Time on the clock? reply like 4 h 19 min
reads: 4 h 17 min
